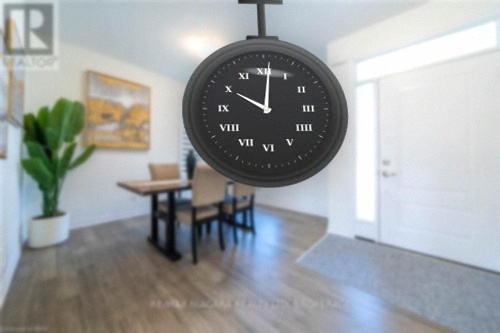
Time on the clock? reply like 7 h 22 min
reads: 10 h 01 min
